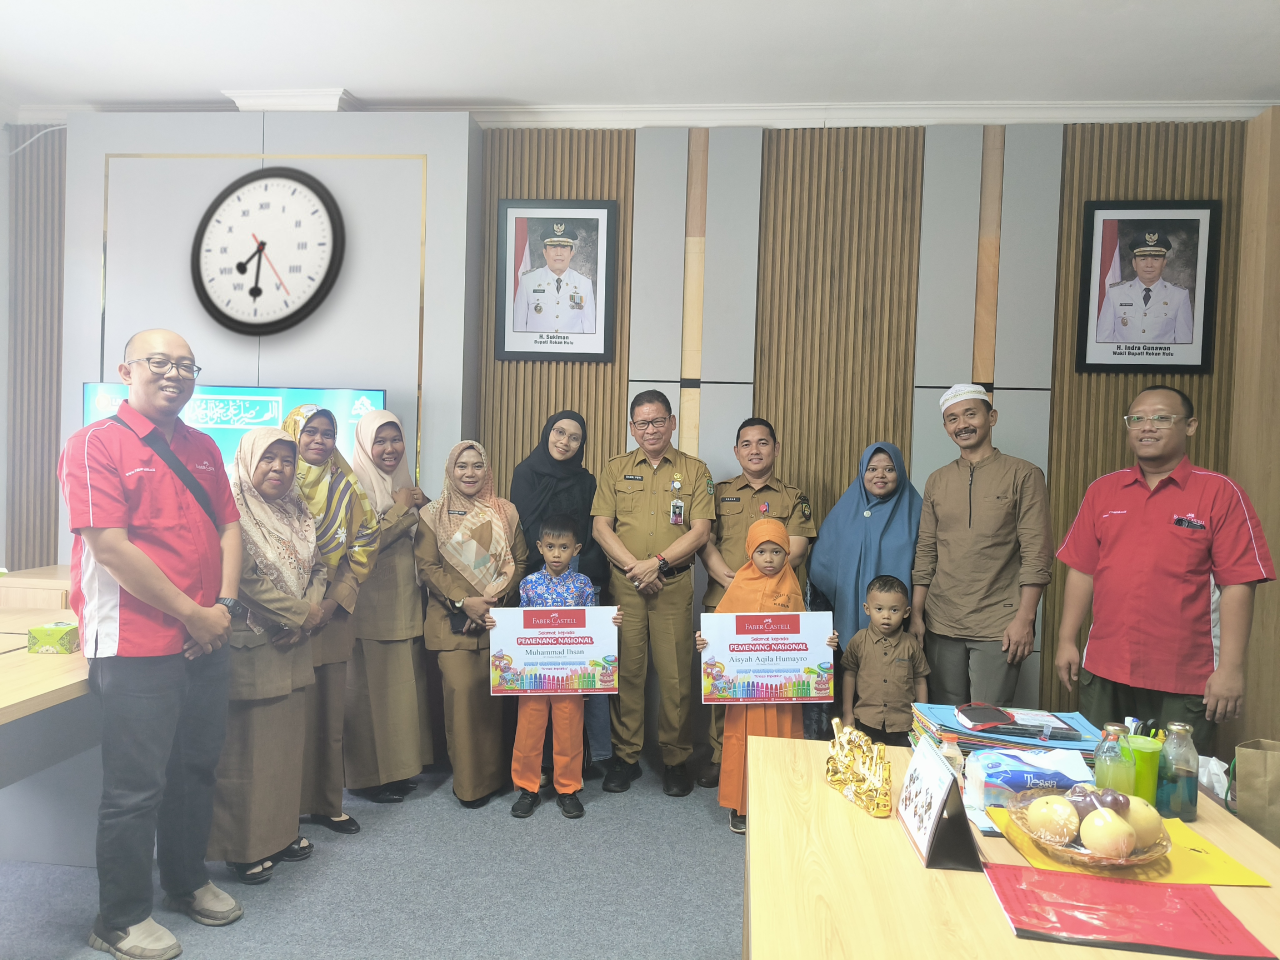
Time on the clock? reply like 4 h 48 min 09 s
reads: 7 h 30 min 24 s
